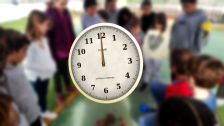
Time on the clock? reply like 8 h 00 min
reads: 12 h 00 min
